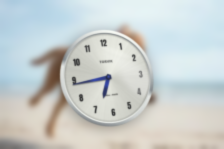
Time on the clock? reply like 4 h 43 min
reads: 6 h 44 min
